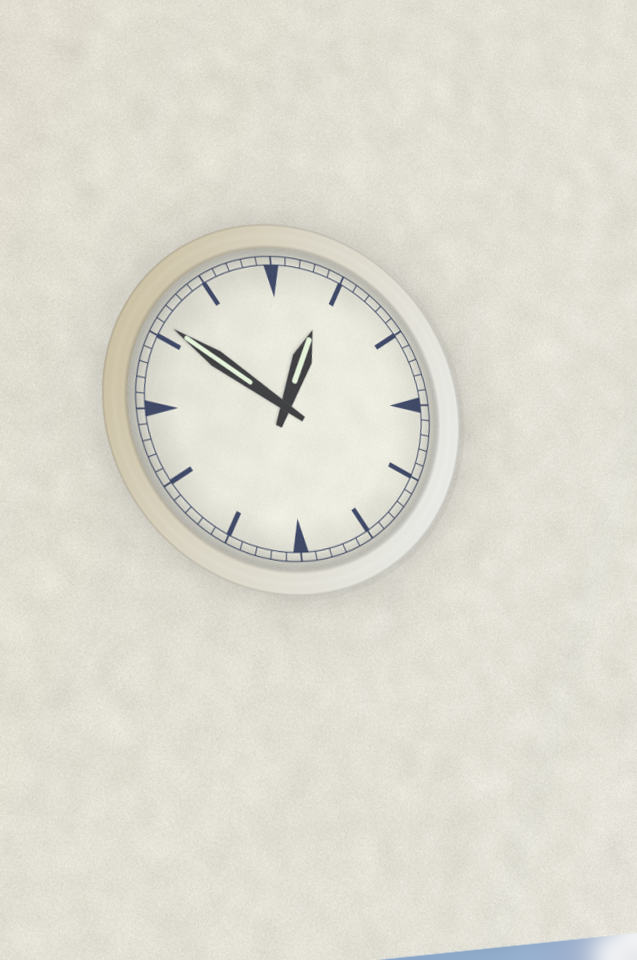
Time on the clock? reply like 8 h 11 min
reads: 12 h 51 min
